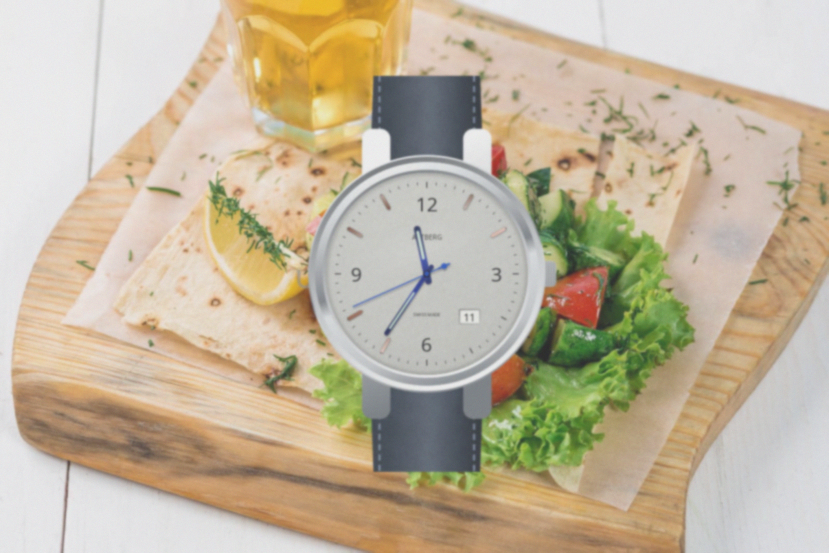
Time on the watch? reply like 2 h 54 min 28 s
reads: 11 h 35 min 41 s
